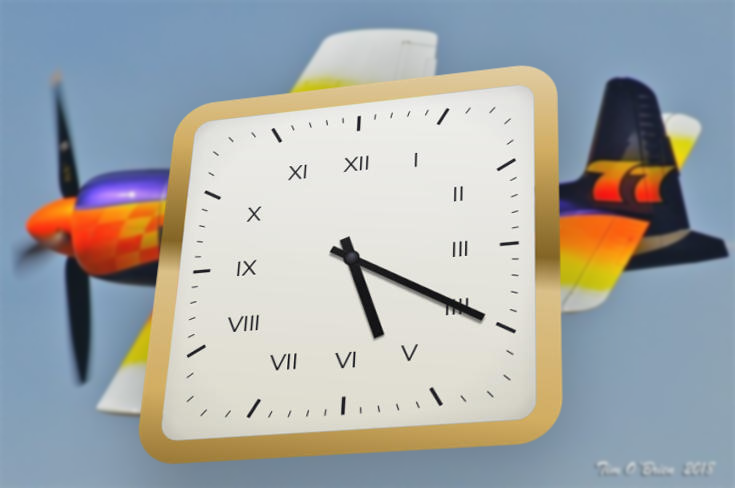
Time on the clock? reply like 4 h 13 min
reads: 5 h 20 min
